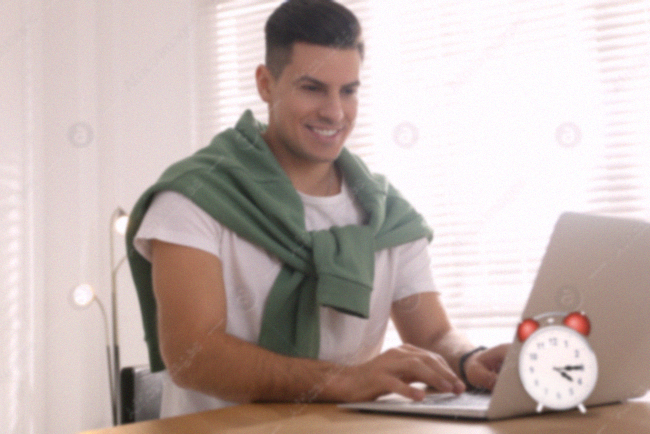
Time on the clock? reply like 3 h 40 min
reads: 4 h 15 min
